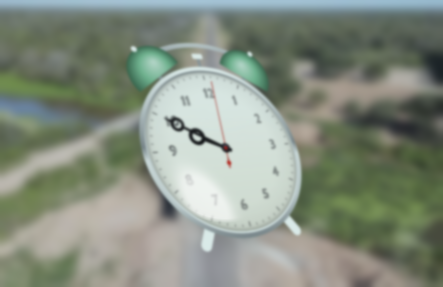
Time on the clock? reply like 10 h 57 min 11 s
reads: 9 h 50 min 01 s
